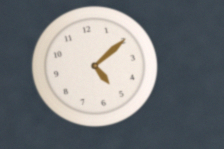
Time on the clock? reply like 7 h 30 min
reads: 5 h 10 min
